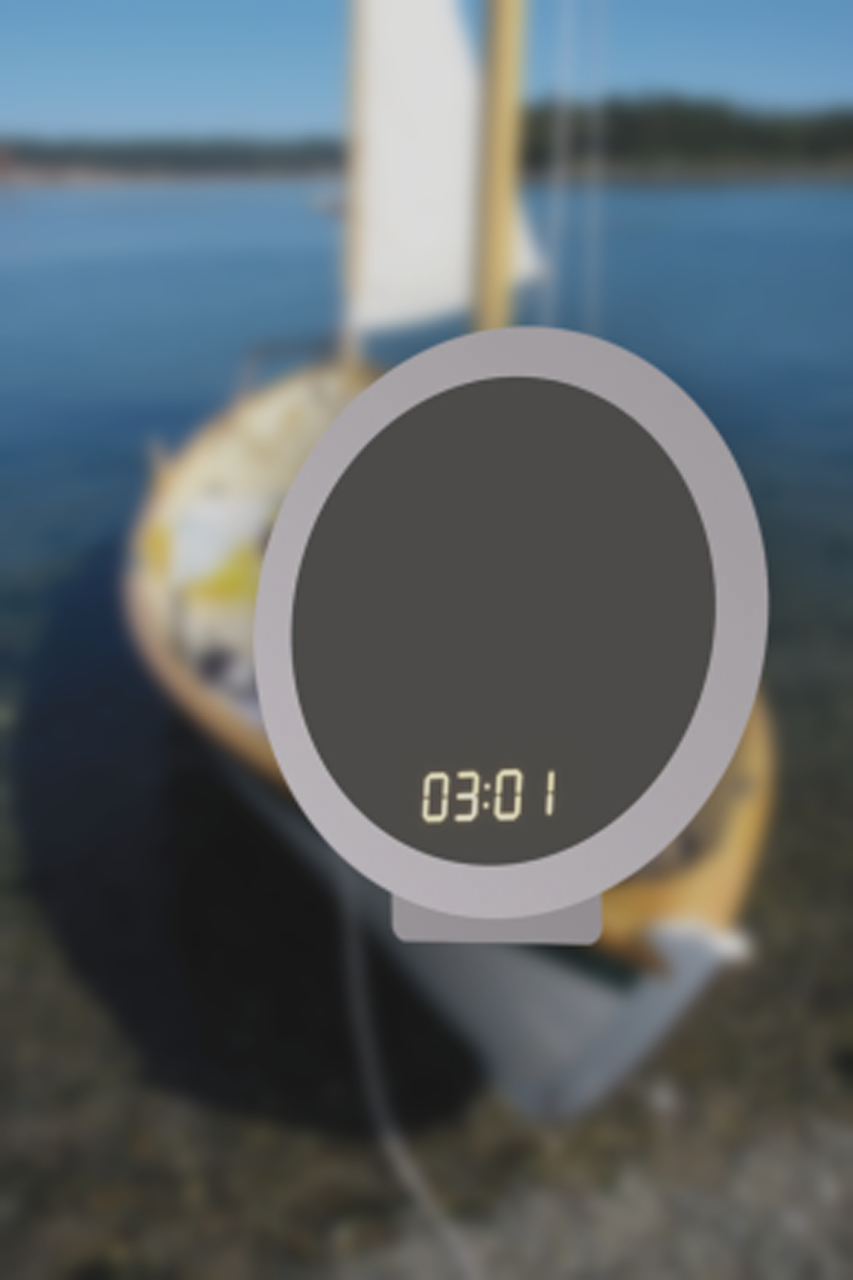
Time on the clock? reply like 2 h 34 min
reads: 3 h 01 min
